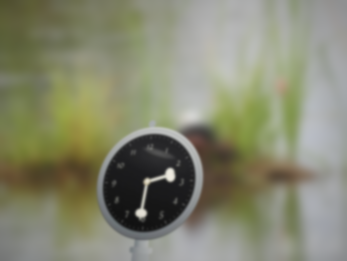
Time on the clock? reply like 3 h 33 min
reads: 2 h 31 min
